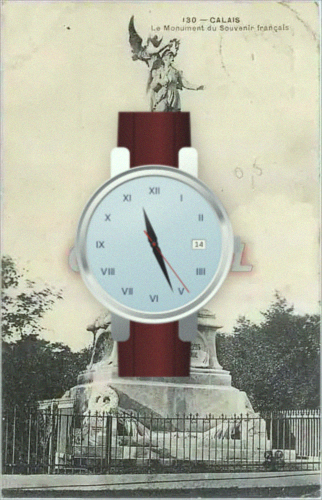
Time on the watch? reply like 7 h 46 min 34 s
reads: 11 h 26 min 24 s
